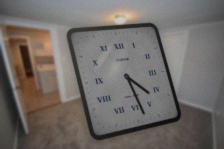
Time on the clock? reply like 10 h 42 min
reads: 4 h 28 min
